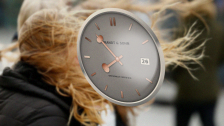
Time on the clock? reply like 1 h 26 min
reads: 7 h 53 min
